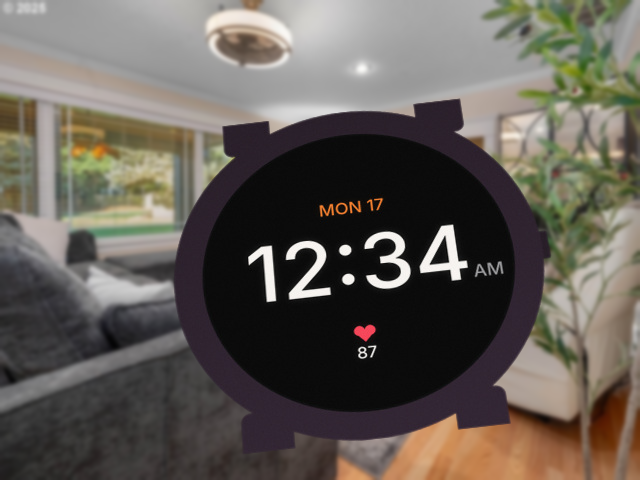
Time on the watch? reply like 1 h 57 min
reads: 12 h 34 min
